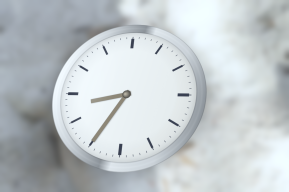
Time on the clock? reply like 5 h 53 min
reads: 8 h 35 min
